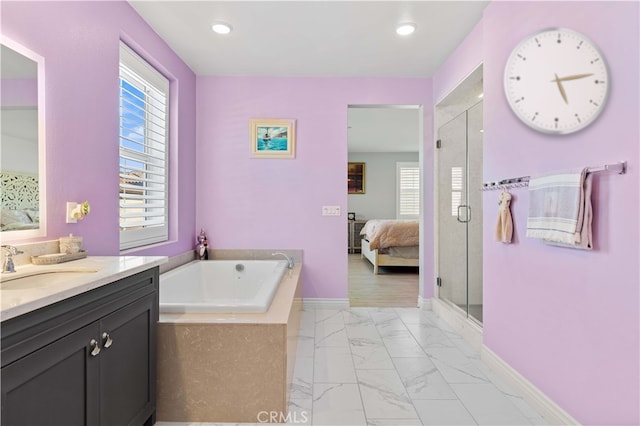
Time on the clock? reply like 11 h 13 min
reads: 5 h 13 min
